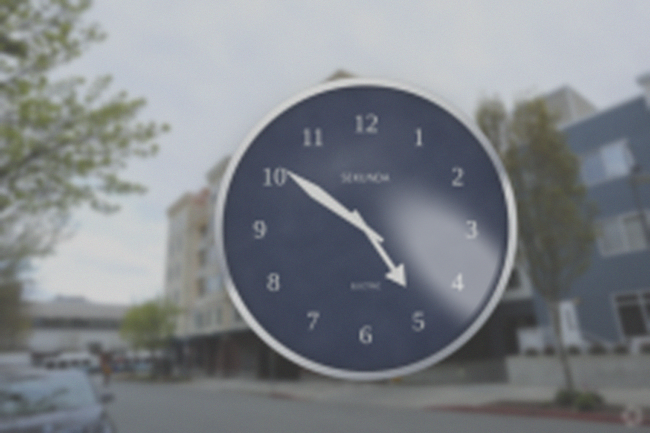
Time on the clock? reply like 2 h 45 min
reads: 4 h 51 min
